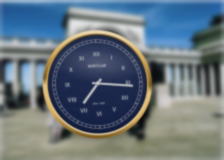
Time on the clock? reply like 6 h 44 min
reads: 7 h 16 min
